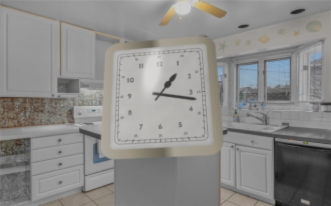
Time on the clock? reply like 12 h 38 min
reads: 1 h 17 min
